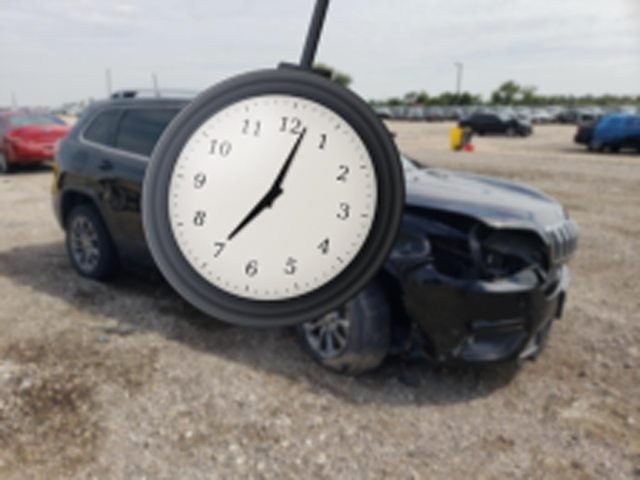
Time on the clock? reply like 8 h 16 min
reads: 7 h 02 min
